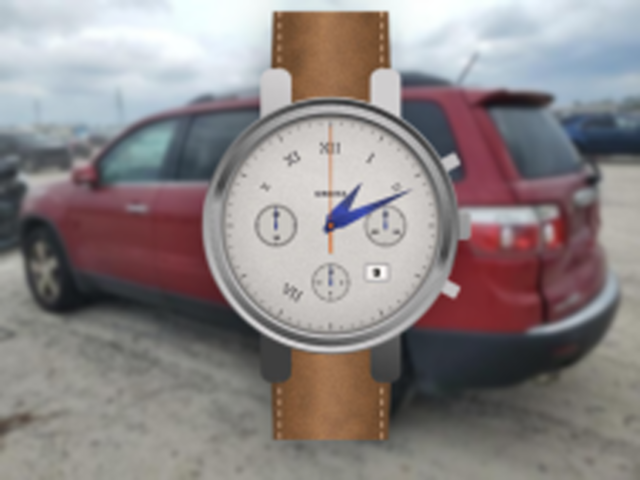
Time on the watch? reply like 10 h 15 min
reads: 1 h 11 min
